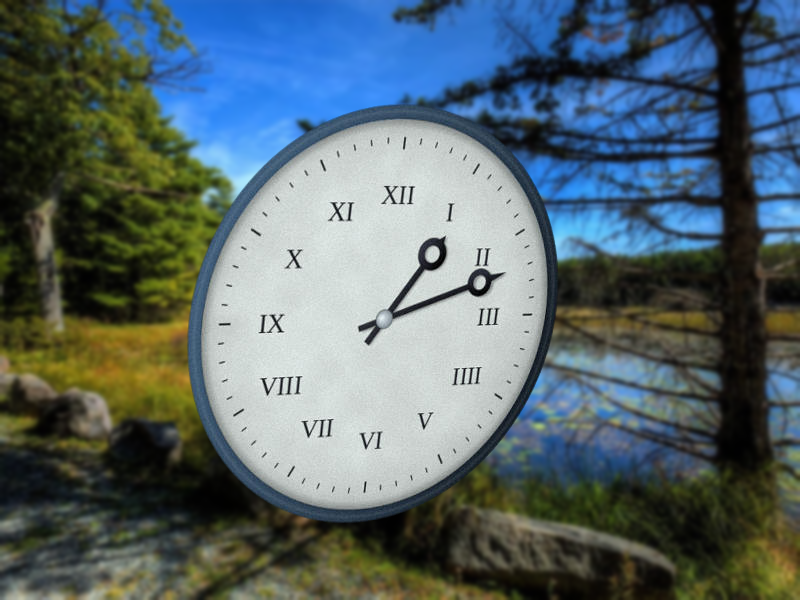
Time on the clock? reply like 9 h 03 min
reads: 1 h 12 min
